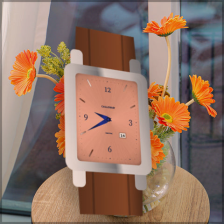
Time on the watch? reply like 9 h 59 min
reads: 9 h 40 min
